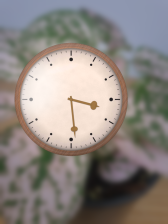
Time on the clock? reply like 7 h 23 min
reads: 3 h 29 min
